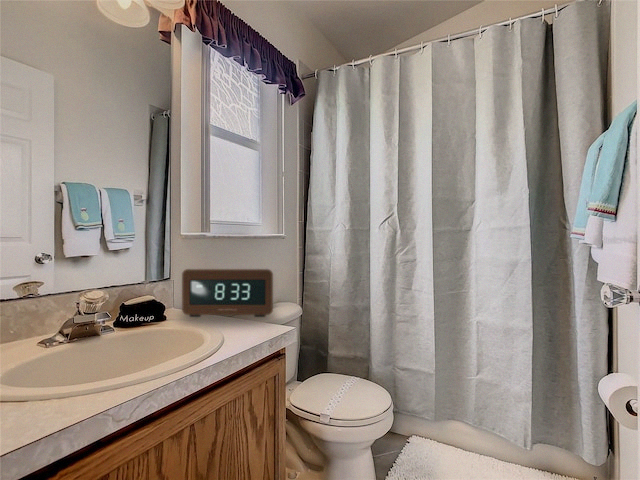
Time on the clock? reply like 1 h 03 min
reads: 8 h 33 min
